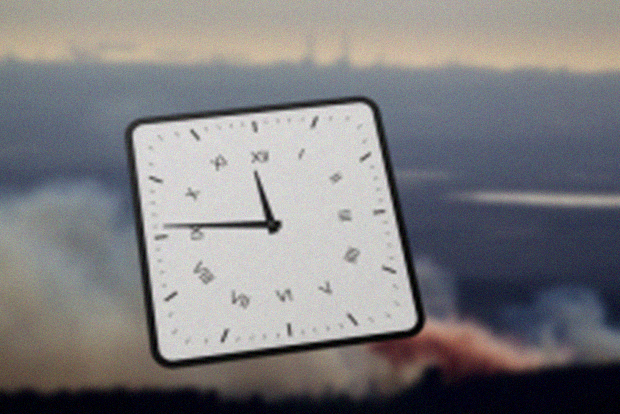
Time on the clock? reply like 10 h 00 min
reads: 11 h 46 min
